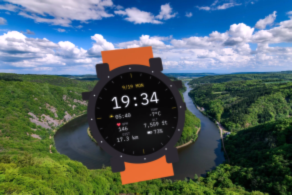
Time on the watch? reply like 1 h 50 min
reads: 19 h 34 min
